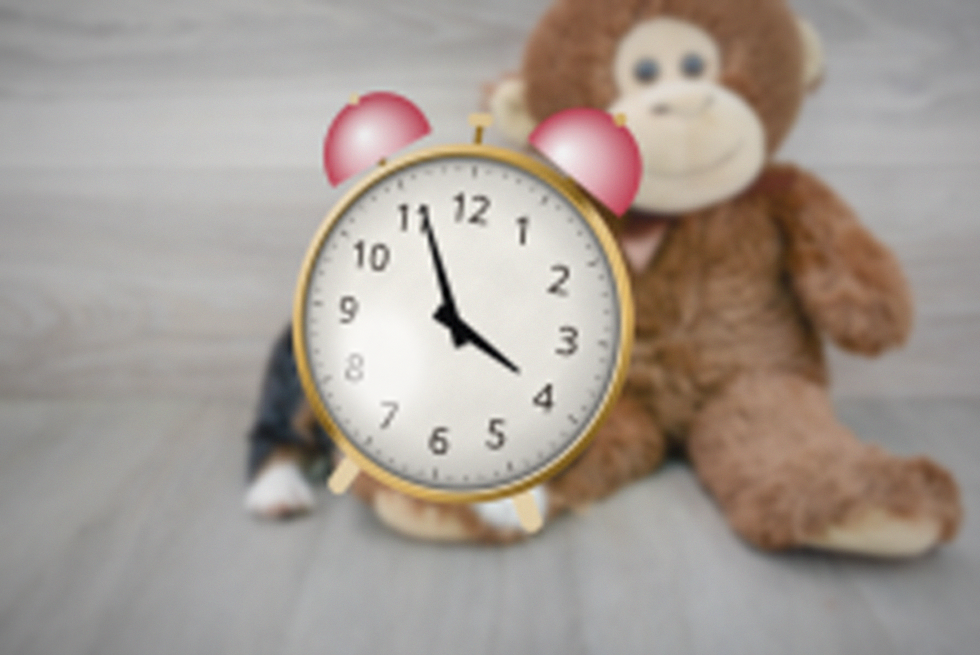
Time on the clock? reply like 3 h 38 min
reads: 3 h 56 min
